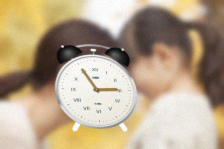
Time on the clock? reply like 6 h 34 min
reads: 2 h 55 min
